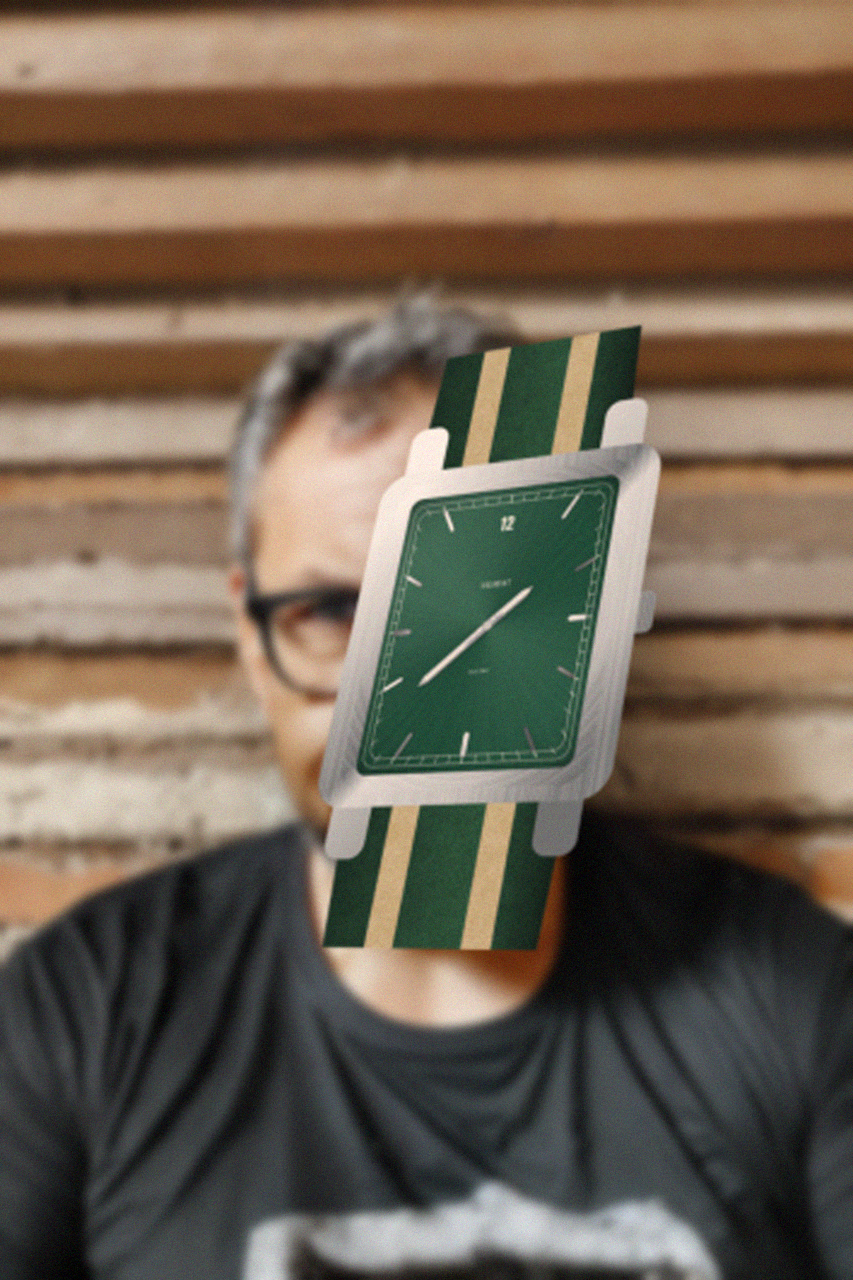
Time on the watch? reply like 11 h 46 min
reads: 1 h 38 min
